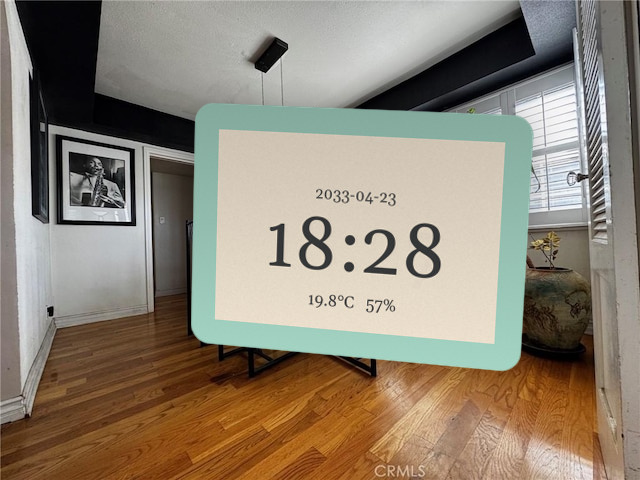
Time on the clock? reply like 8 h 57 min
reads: 18 h 28 min
